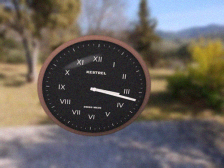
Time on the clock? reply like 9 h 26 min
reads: 3 h 17 min
